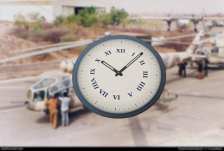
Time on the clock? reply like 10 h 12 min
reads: 10 h 07 min
